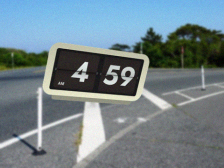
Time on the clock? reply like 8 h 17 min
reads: 4 h 59 min
